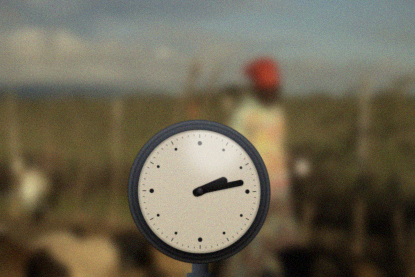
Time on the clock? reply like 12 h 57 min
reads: 2 h 13 min
